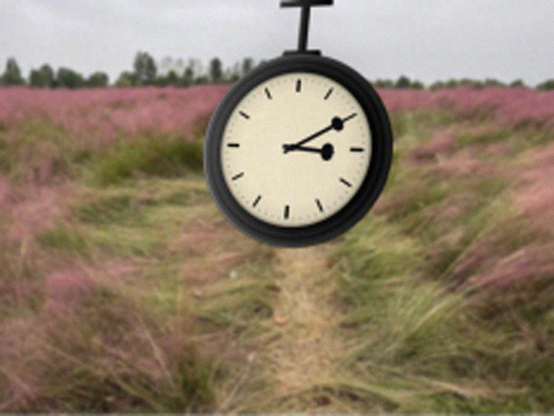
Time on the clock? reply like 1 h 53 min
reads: 3 h 10 min
